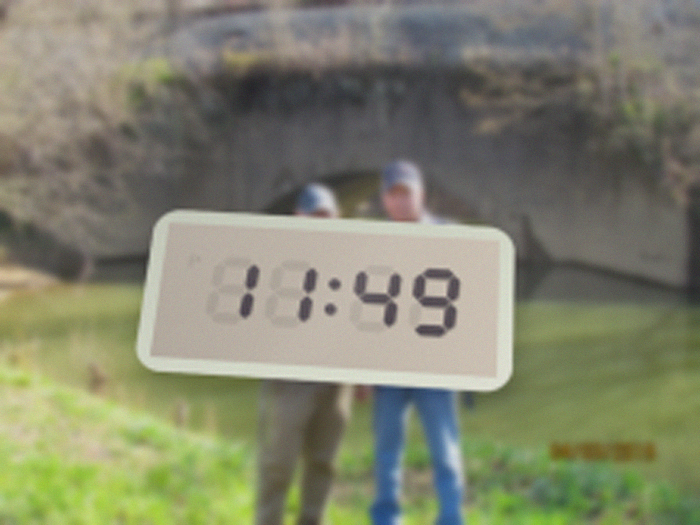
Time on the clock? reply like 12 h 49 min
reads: 11 h 49 min
